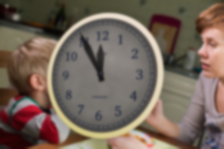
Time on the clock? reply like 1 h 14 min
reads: 11 h 55 min
